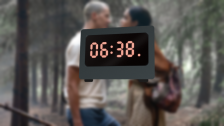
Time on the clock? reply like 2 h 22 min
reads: 6 h 38 min
